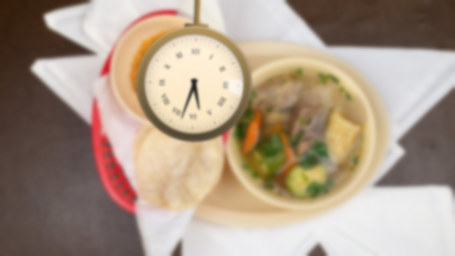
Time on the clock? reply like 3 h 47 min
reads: 5 h 33 min
